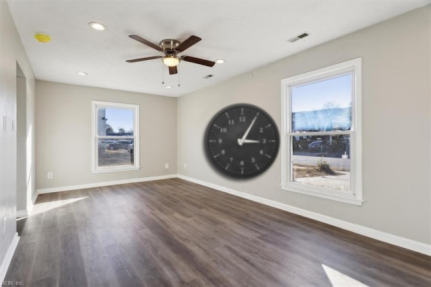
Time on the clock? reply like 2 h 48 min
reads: 3 h 05 min
